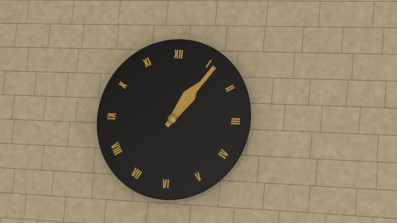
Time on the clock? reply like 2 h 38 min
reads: 1 h 06 min
